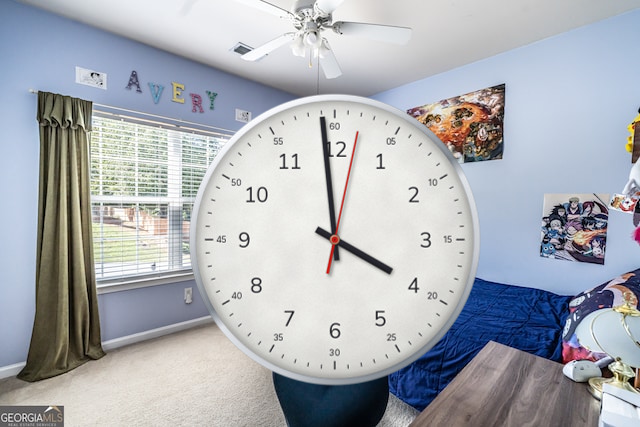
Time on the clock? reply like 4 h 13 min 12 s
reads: 3 h 59 min 02 s
